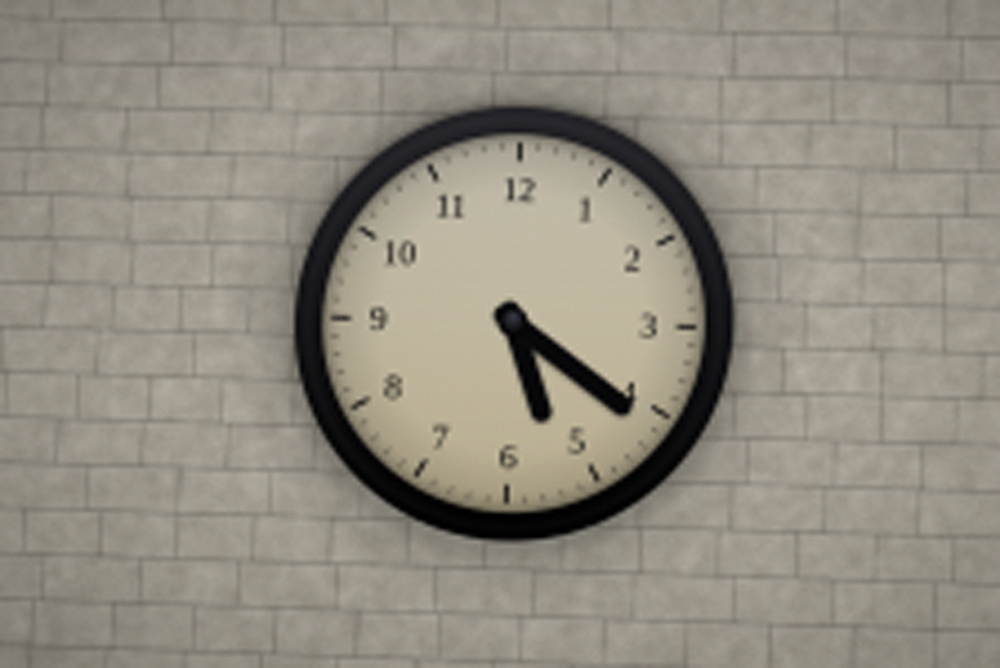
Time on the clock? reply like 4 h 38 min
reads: 5 h 21 min
